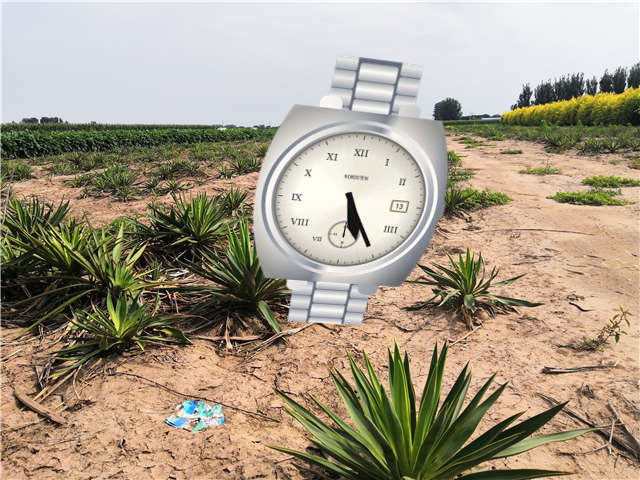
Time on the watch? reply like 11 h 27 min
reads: 5 h 25 min
